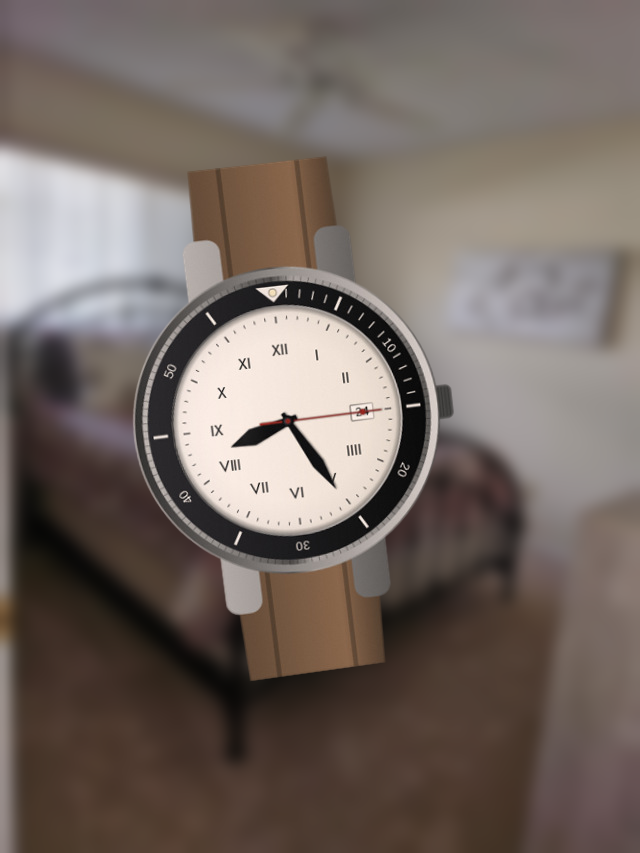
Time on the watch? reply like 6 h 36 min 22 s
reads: 8 h 25 min 15 s
